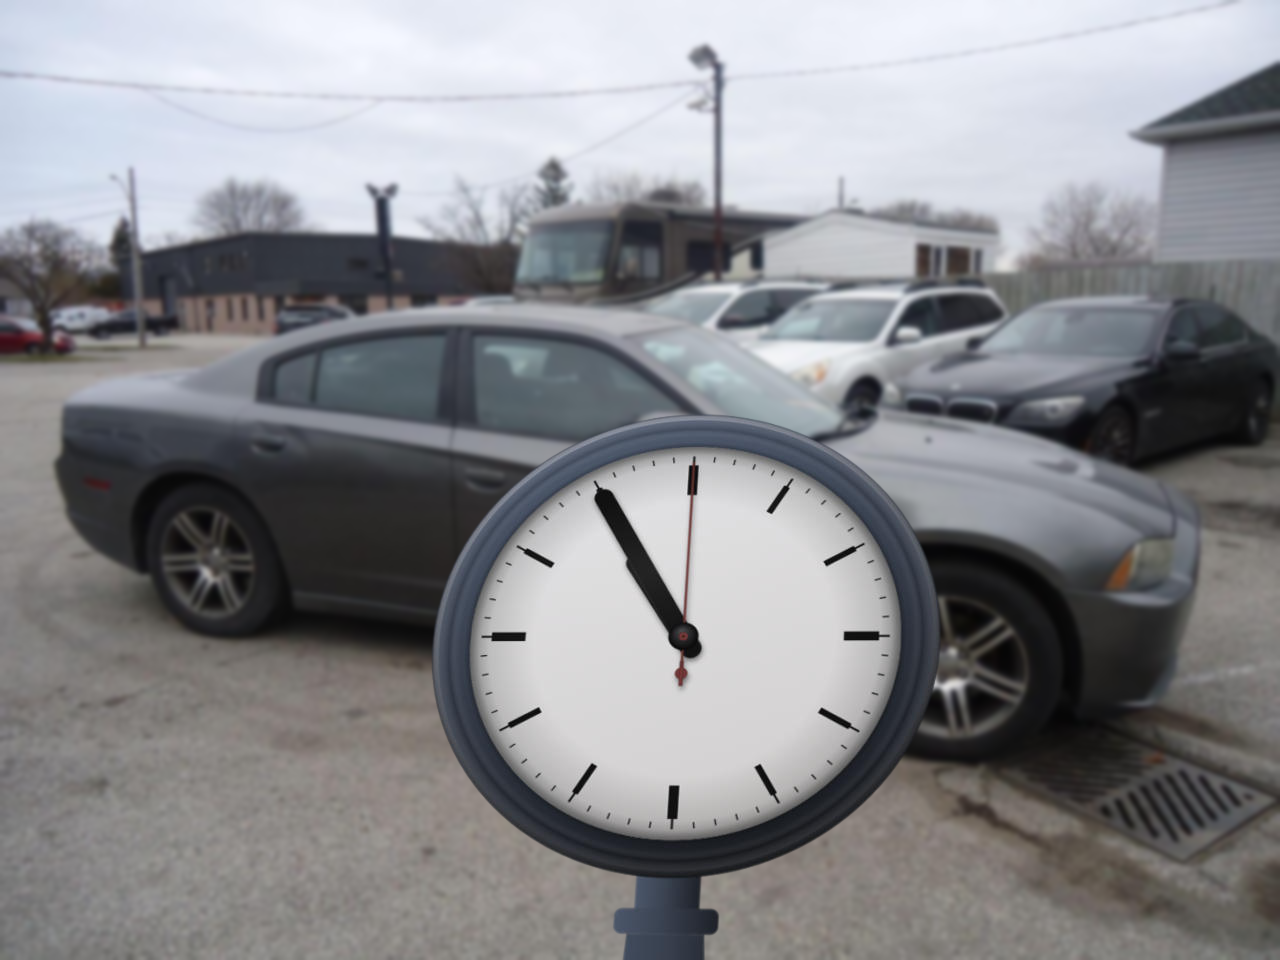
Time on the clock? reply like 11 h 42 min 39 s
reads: 10 h 55 min 00 s
